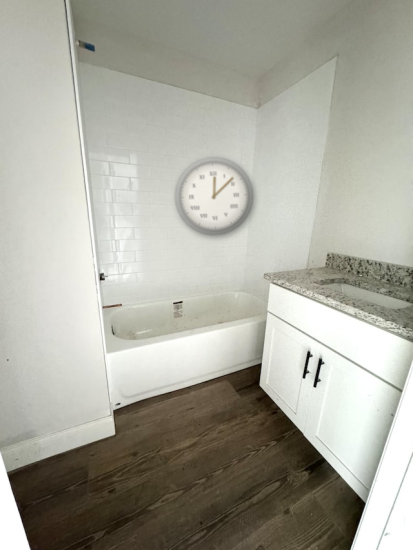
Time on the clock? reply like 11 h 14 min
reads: 12 h 08 min
